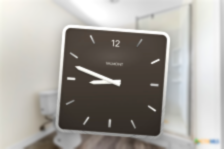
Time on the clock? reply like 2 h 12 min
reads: 8 h 48 min
